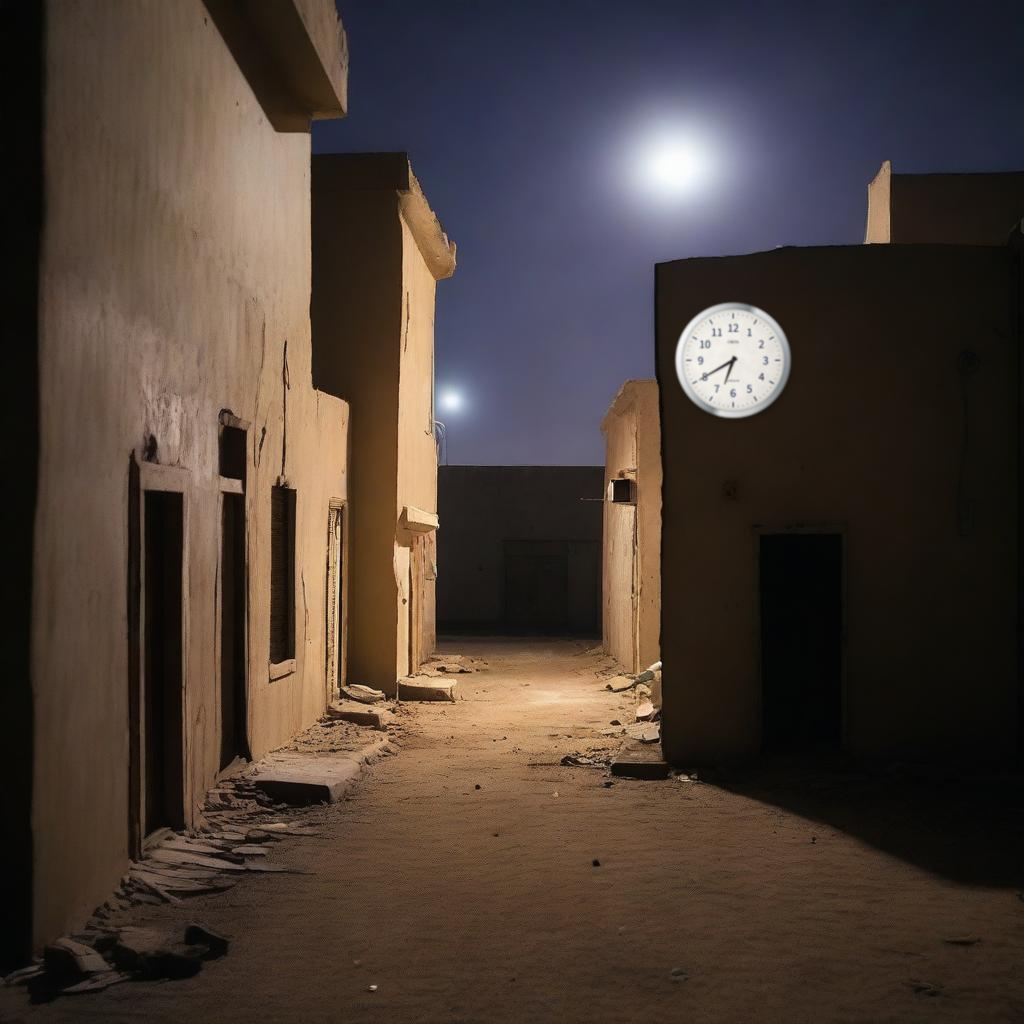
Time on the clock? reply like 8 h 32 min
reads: 6 h 40 min
